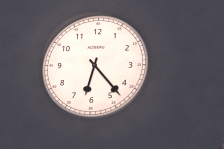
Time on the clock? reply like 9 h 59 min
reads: 6 h 23 min
